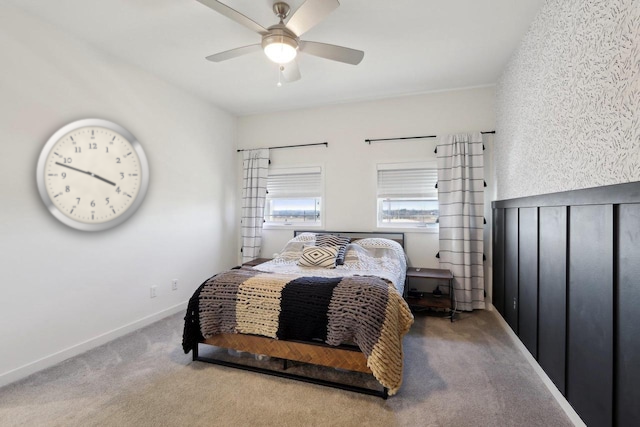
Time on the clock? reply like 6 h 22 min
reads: 3 h 48 min
